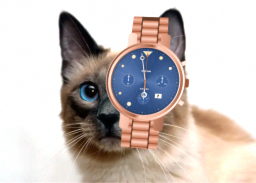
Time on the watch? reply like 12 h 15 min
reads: 5 h 58 min
